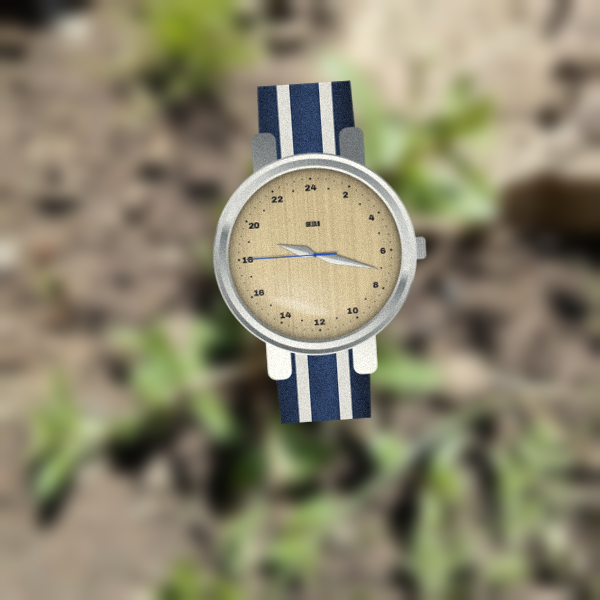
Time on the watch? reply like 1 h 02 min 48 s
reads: 19 h 17 min 45 s
